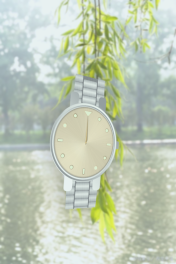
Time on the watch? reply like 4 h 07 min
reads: 12 h 00 min
